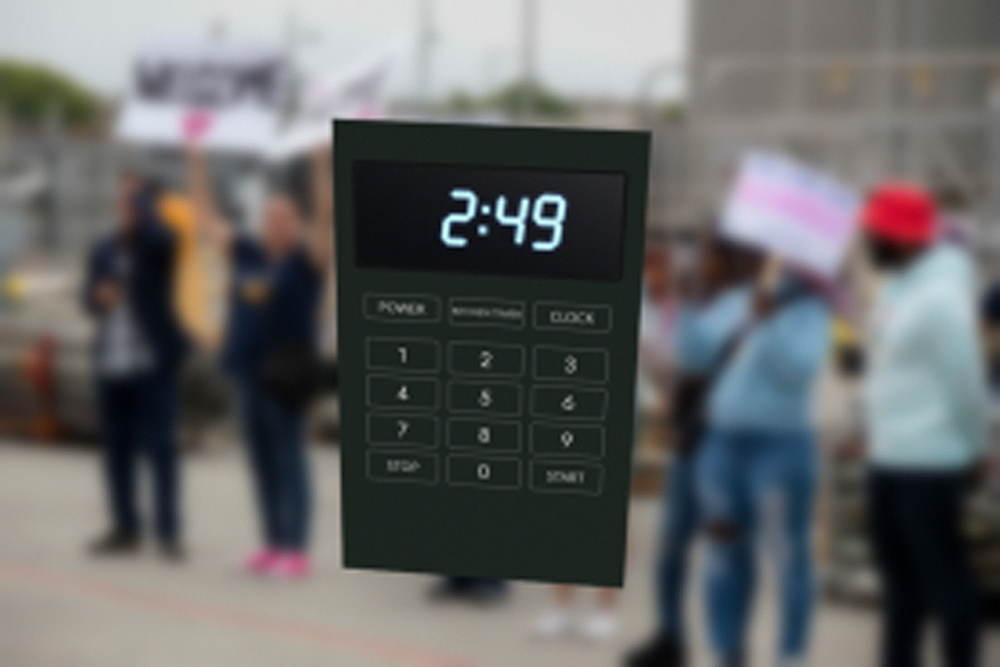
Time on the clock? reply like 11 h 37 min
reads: 2 h 49 min
